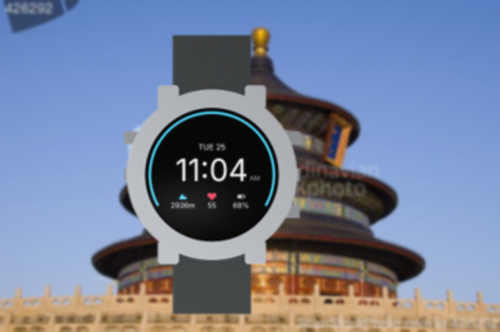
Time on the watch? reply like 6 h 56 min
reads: 11 h 04 min
